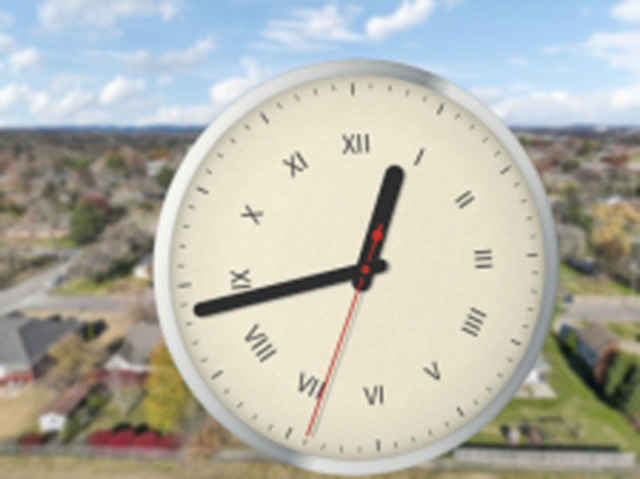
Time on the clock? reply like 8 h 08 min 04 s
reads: 12 h 43 min 34 s
